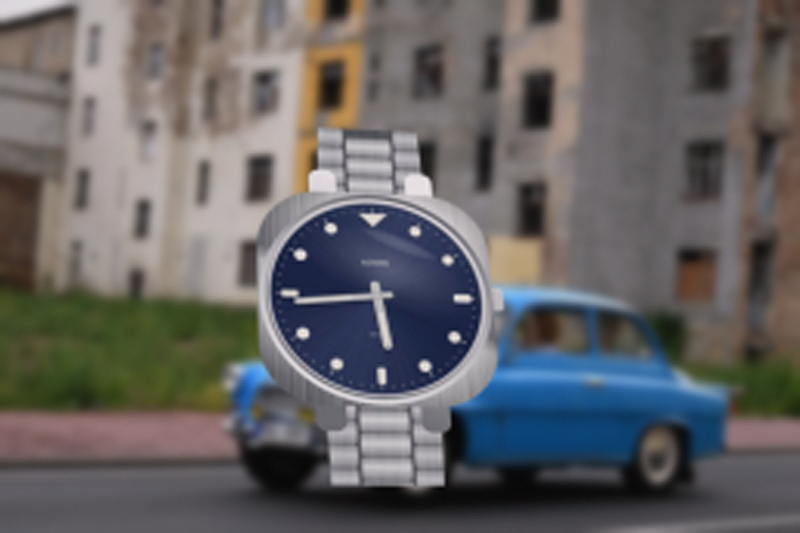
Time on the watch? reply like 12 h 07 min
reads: 5 h 44 min
